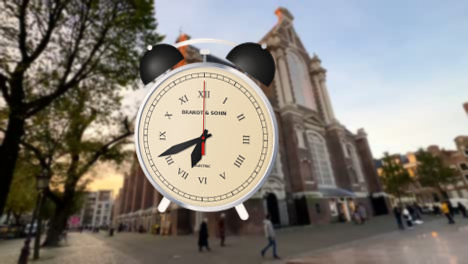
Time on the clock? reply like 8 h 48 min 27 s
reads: 6 h 41 min 00 s
